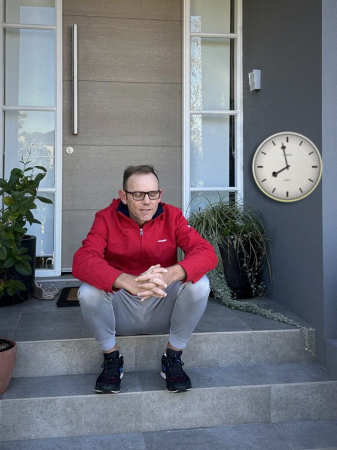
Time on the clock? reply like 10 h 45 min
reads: 7 h 58 min
